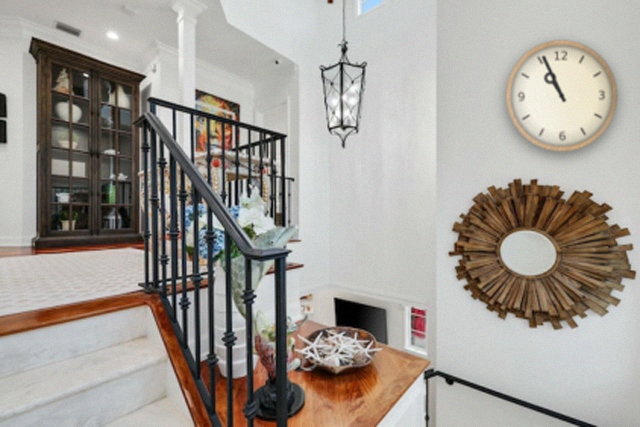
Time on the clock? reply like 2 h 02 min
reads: 10 h 56 min
